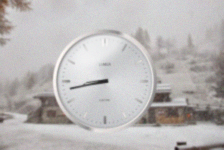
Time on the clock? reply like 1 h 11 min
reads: 8 h 43 min
